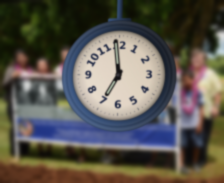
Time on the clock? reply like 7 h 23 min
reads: 6 h 59 min
